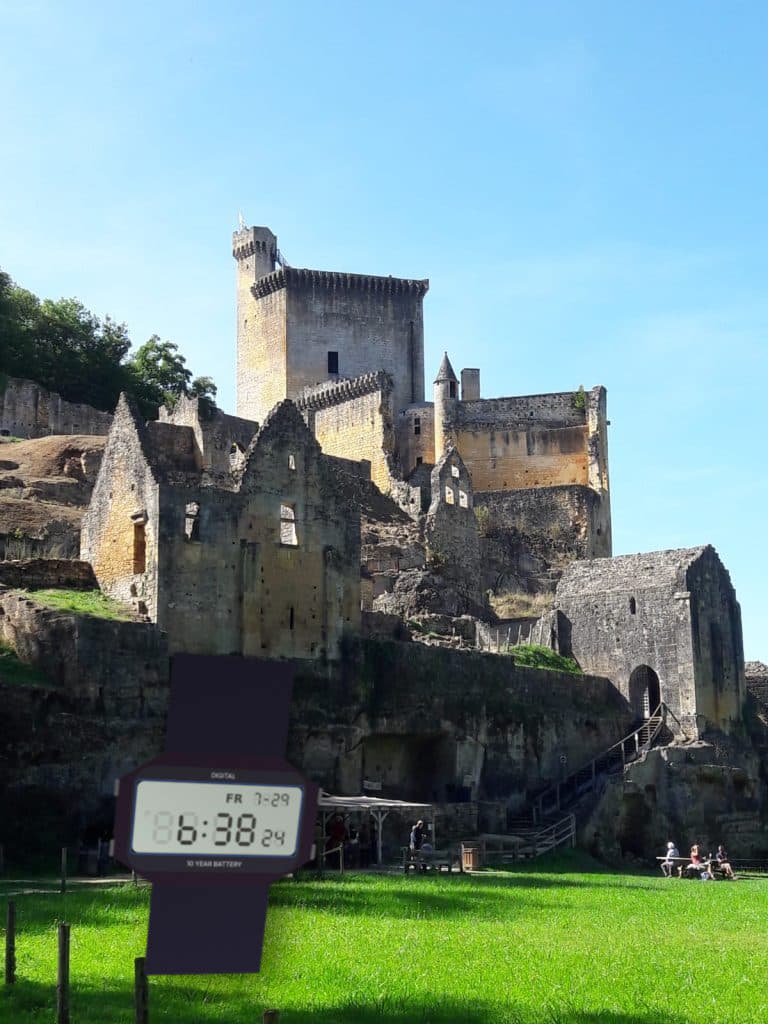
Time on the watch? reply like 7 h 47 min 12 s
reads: 6 h 38 min 24 s
